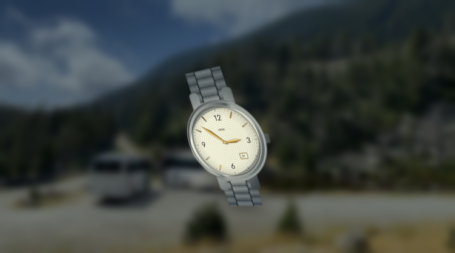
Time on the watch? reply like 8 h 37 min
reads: 2 h 52 min
